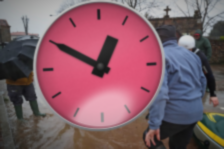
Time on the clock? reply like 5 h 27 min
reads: 12 h 50 min
